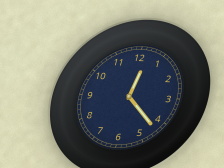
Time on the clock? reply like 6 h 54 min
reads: 12 h 22 min
